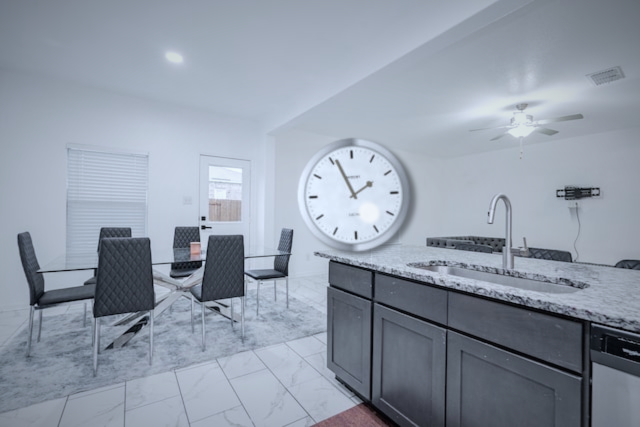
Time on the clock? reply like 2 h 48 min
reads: 1 h 56 min
